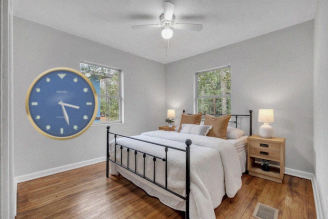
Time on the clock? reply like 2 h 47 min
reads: 3 h 27 min
